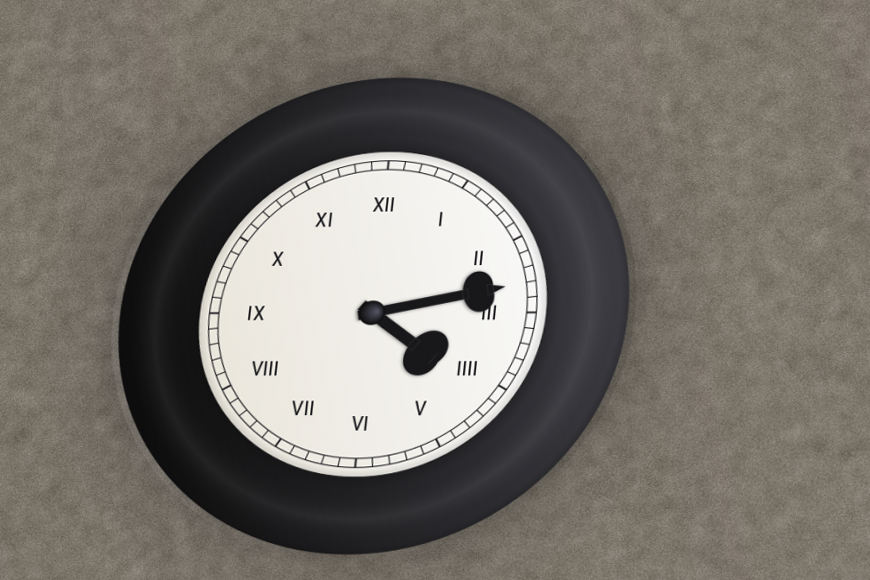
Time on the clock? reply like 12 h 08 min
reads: 4 h 13 min
